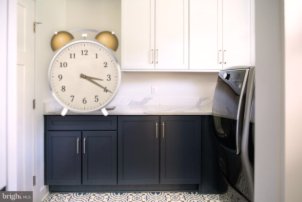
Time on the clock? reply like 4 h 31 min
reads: 3 h 20 min
